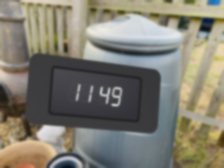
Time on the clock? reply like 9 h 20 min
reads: 11 h 49 min
